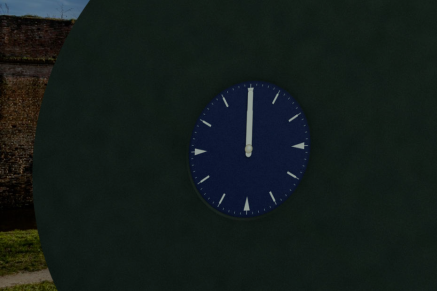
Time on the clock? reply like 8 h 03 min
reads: 12 h 00 min
